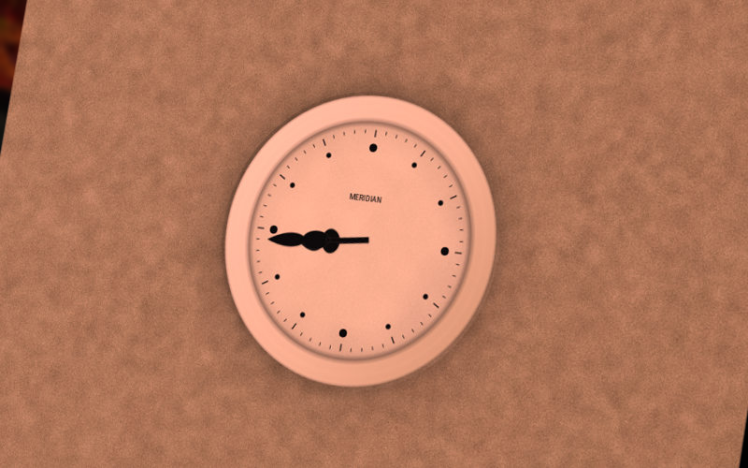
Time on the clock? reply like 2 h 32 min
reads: 8 h 44 min
